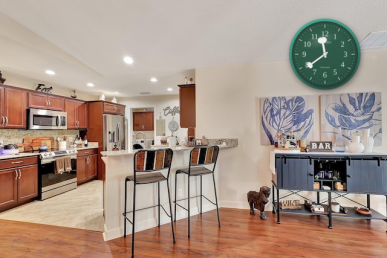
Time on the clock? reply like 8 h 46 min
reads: 11 h 39 min
